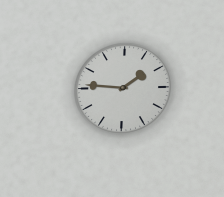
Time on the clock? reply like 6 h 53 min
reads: 1 h 46 min
